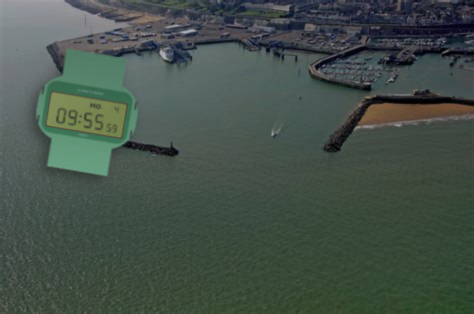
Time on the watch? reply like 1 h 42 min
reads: 9 h 55 min
